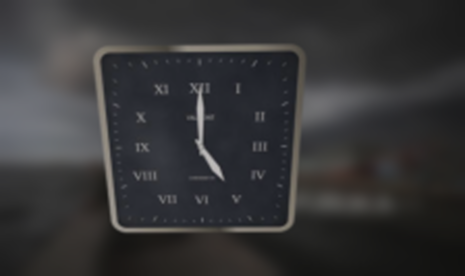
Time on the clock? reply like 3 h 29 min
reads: 5 h 00 min
